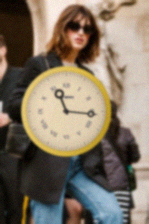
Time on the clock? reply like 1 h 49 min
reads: 11 h 16 min
